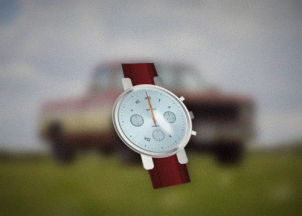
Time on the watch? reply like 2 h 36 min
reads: 12 h 00 min
